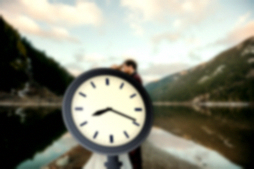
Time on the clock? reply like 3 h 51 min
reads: 8 h 19 min
